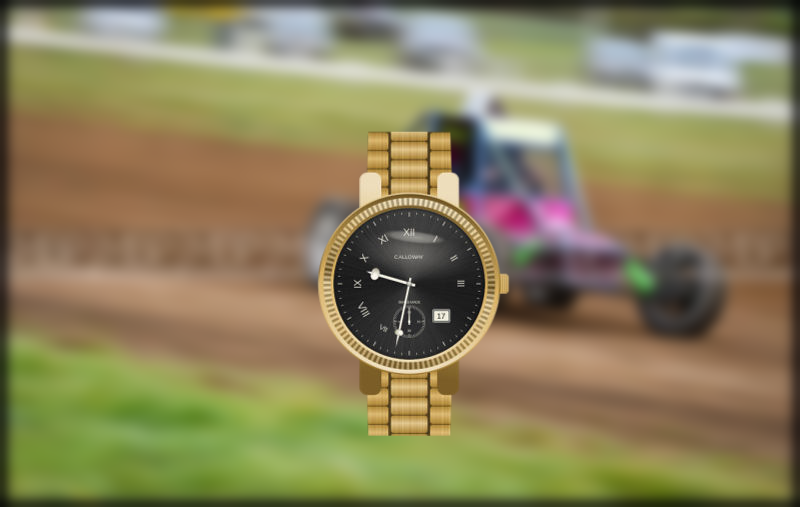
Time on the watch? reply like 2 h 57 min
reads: 9 h 32 min
